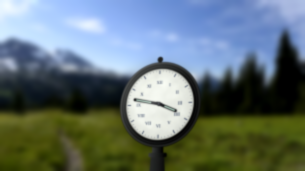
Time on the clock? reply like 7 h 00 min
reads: 3 h 47 min
